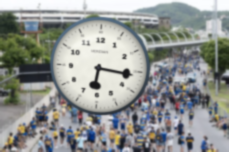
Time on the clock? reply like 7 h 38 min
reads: 6 h 16 min
